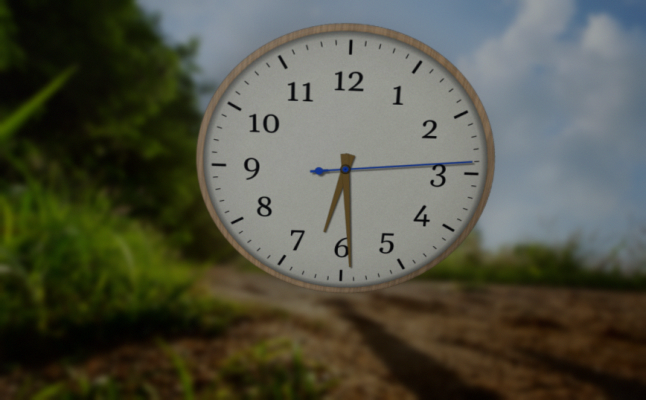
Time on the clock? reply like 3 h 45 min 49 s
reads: 6 h 29 min 14 s
